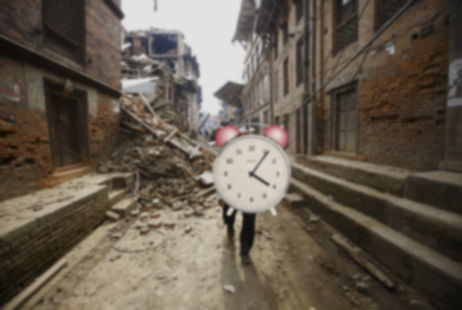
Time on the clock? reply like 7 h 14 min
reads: 4 h 06 min
